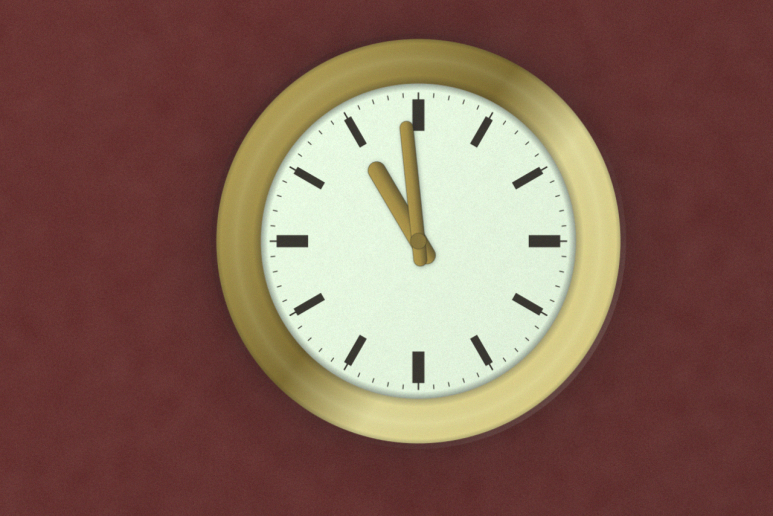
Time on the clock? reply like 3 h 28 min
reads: 10 h 59 min
